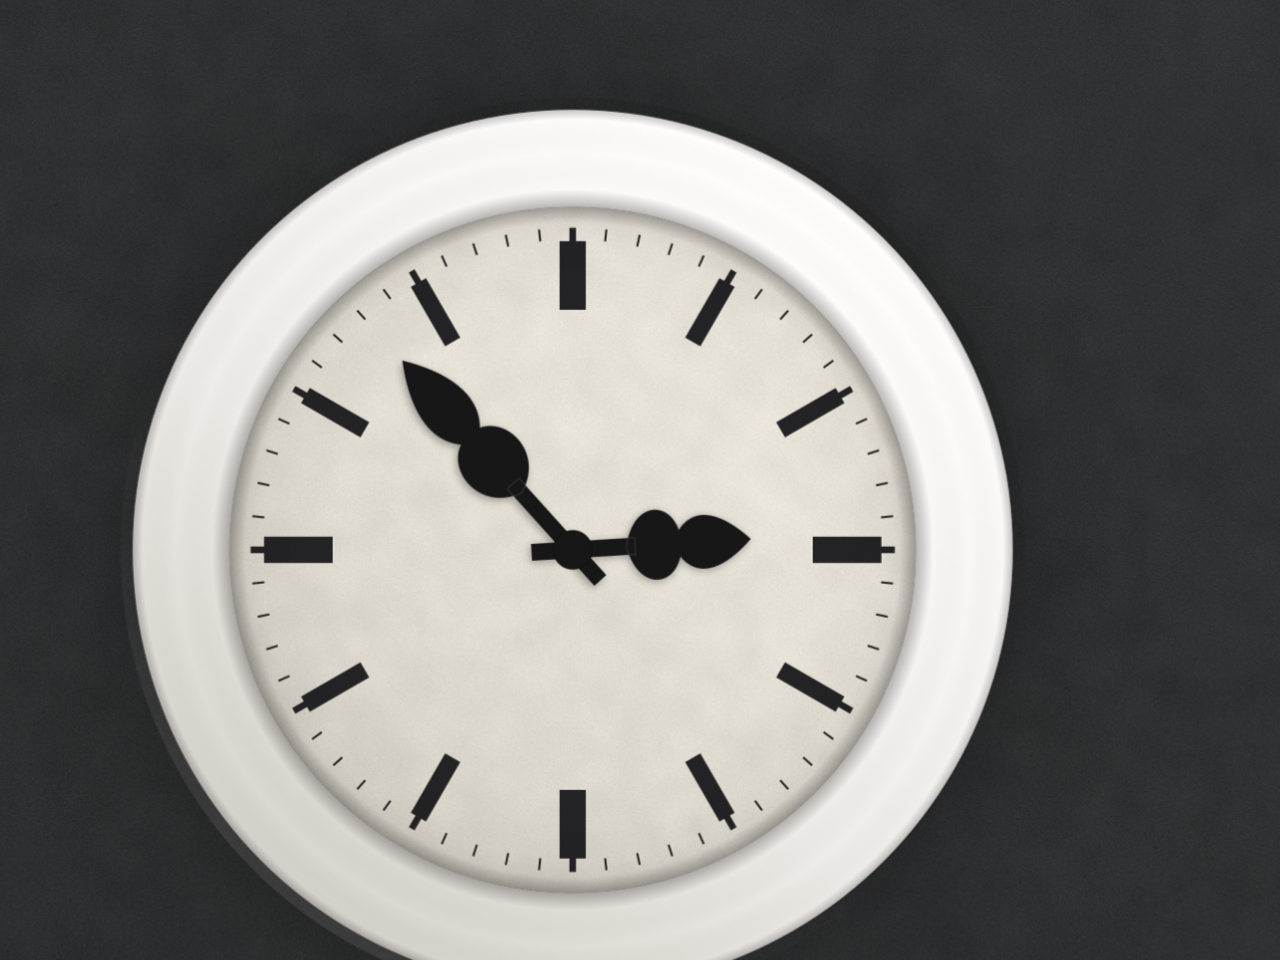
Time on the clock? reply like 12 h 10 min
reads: 2 h 53 min
